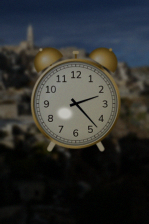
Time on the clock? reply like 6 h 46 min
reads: 2 h 23 min
